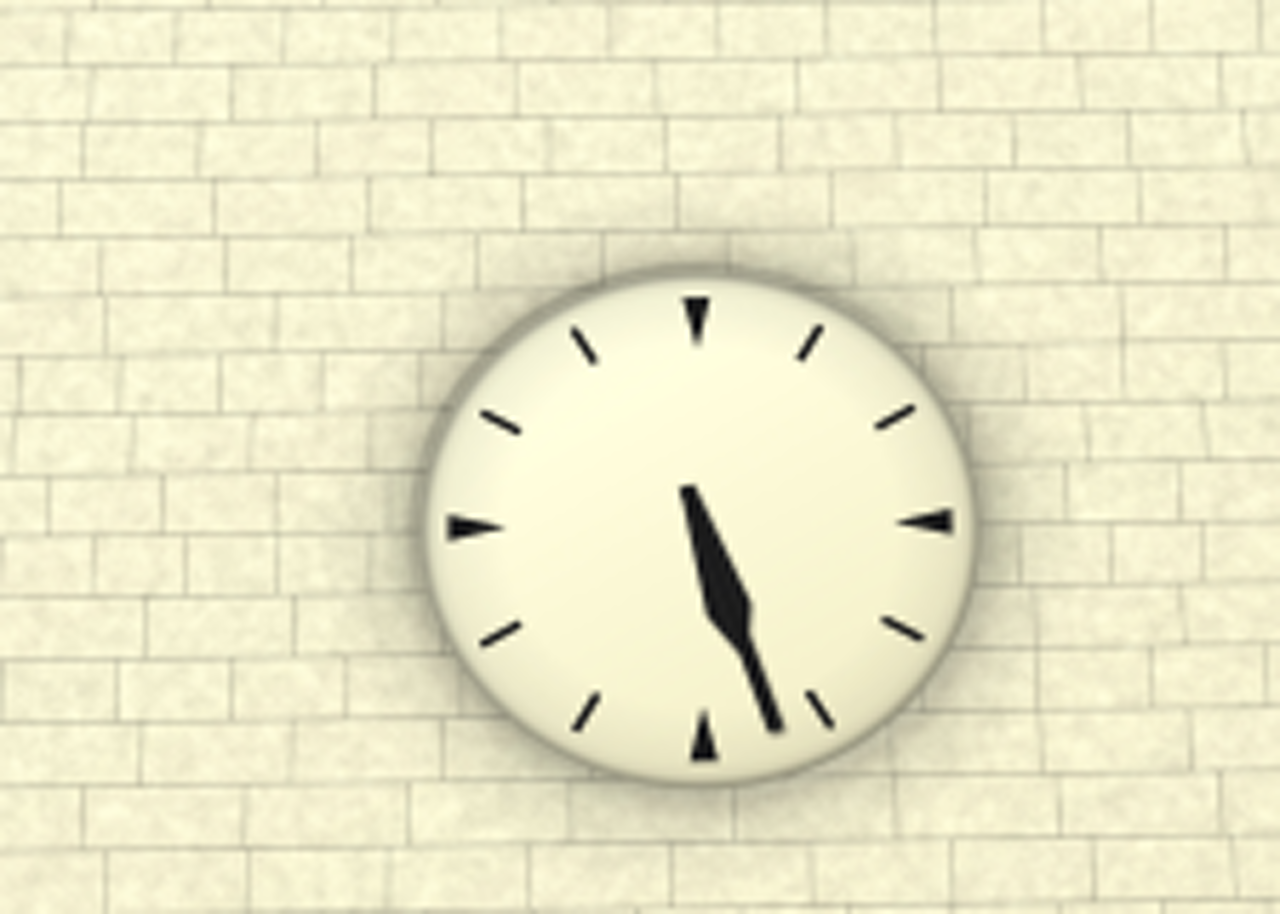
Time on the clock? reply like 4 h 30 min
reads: 5 h 27 min
